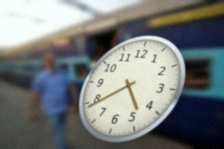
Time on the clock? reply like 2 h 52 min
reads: 4 h 39 min
